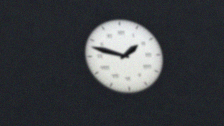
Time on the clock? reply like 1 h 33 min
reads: 1 h 48 min
